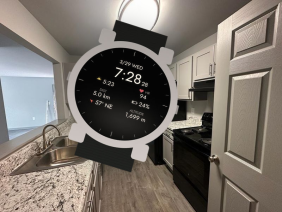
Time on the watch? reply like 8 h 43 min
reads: 7 h 28 min
